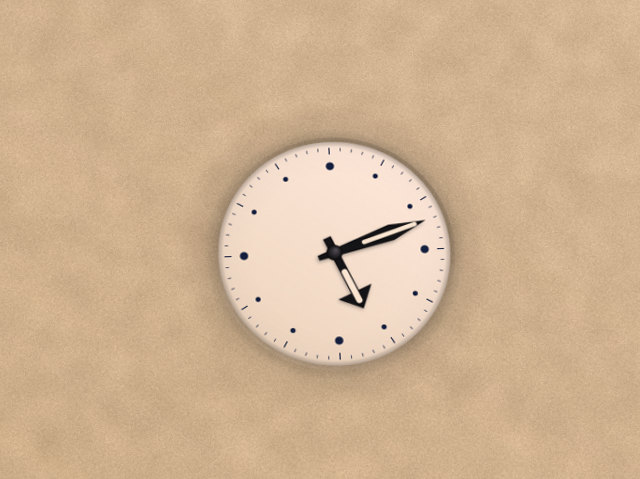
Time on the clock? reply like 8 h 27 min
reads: 5 h 12 min
